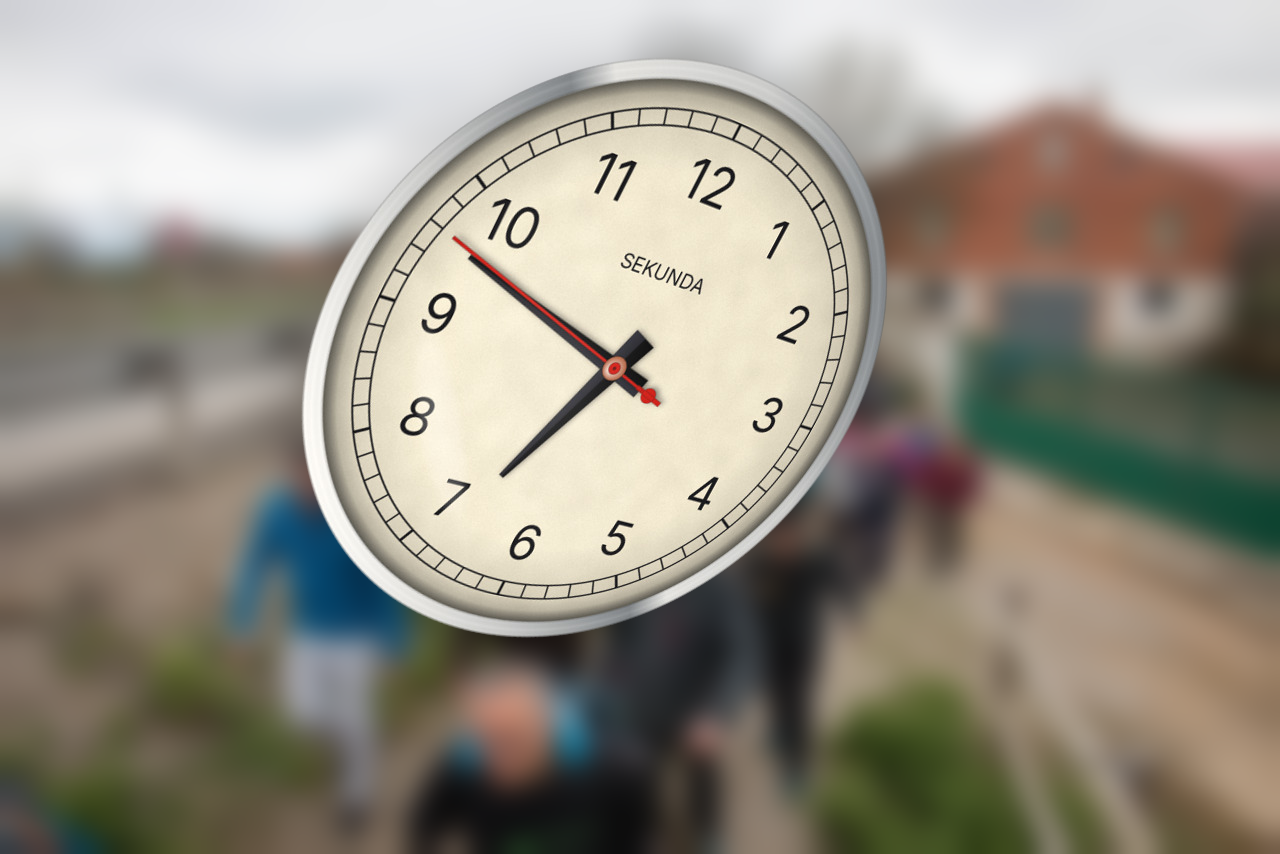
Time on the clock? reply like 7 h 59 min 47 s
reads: 6 h 47 min 48 s
